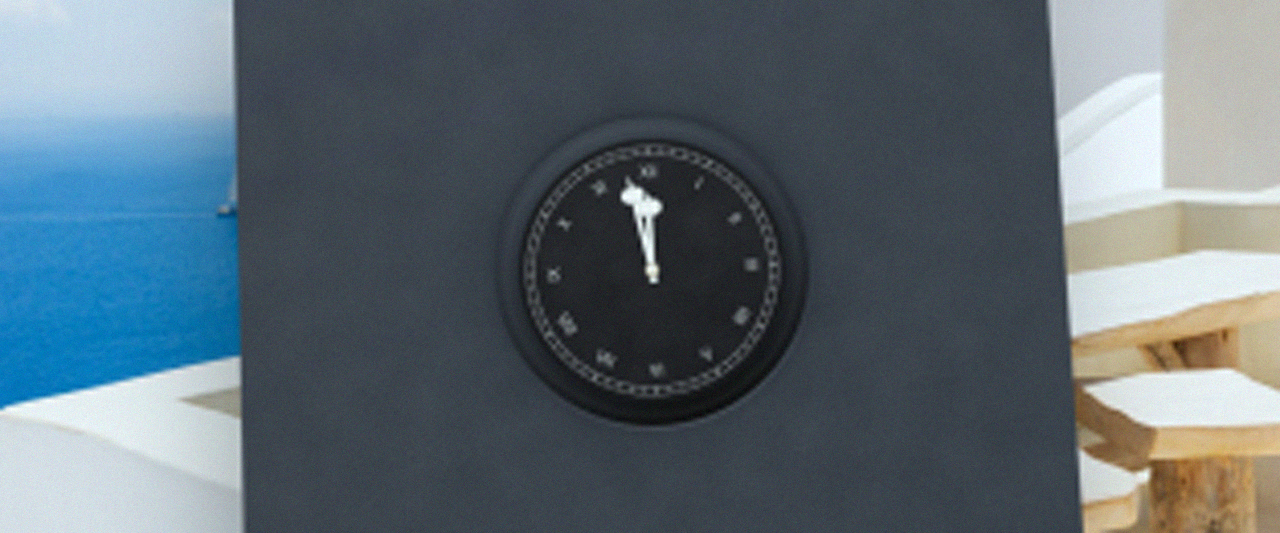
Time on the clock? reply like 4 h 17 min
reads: 11 h 58 min
